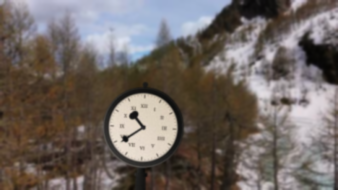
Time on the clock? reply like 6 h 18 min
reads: 10 h 39 min
